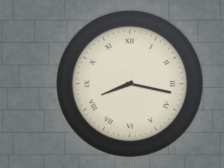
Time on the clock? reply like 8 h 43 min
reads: 8 h 17 min
